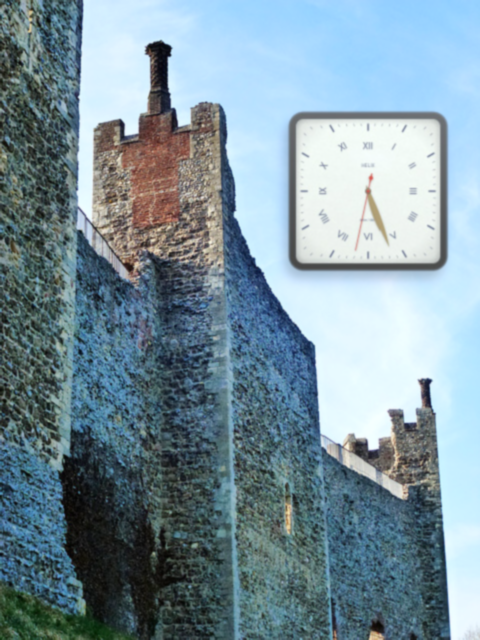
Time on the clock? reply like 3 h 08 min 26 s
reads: 5 h 26 min 32 s
